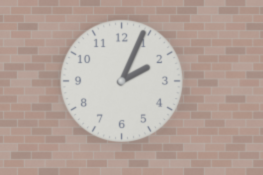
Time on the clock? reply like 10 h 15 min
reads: 2 h 04 min
